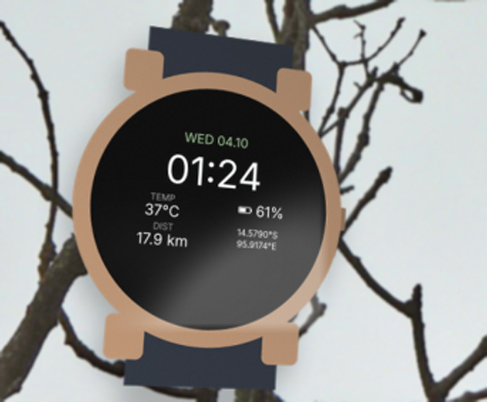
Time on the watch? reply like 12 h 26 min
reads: 1 h 24 min
